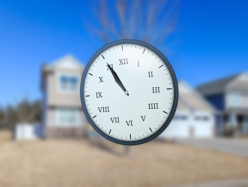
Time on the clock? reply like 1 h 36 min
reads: 10 h 55 min
